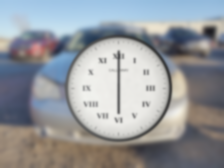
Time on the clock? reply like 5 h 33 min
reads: 6 h 00 min
